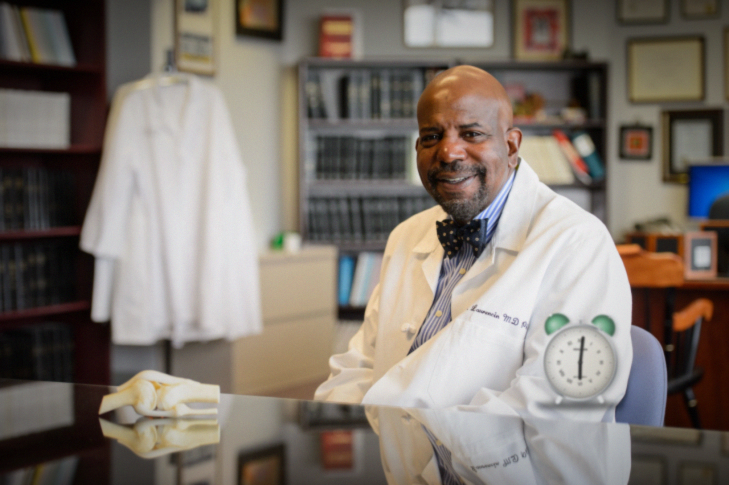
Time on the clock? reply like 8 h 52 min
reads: 6 h 01 min
